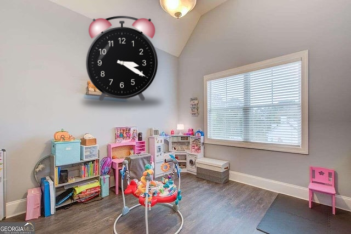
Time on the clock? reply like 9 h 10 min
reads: 3 h 20 min
